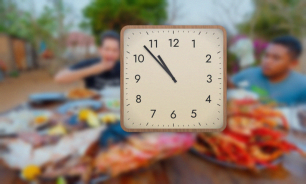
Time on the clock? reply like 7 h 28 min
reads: 10 h 53 min
